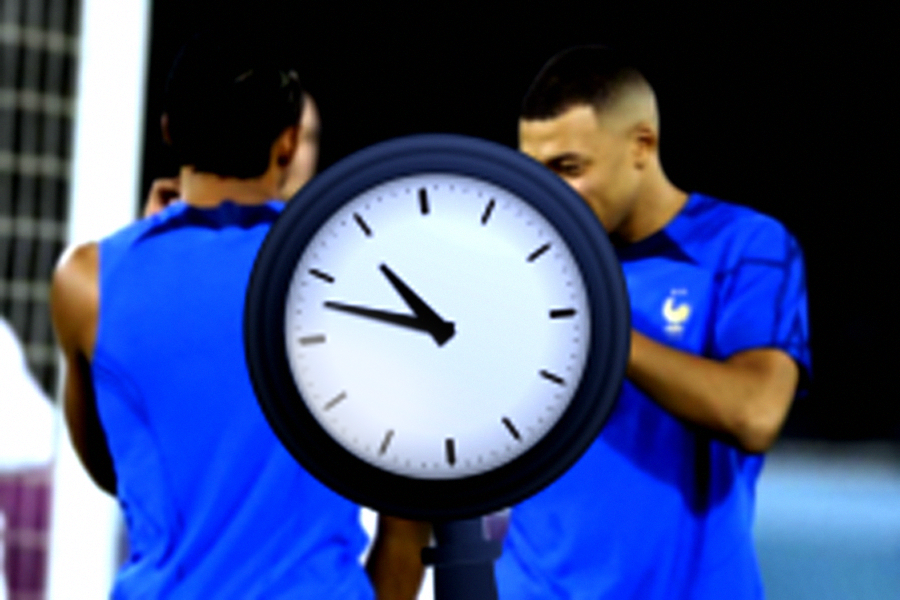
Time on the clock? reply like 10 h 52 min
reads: 10 h 48 min
